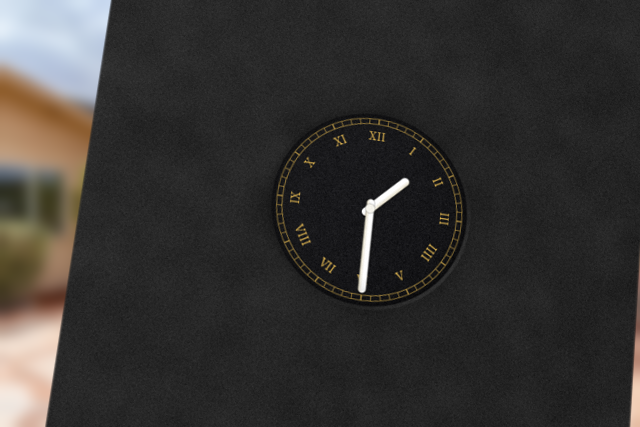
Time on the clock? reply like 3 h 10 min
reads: 1 h 30 min
